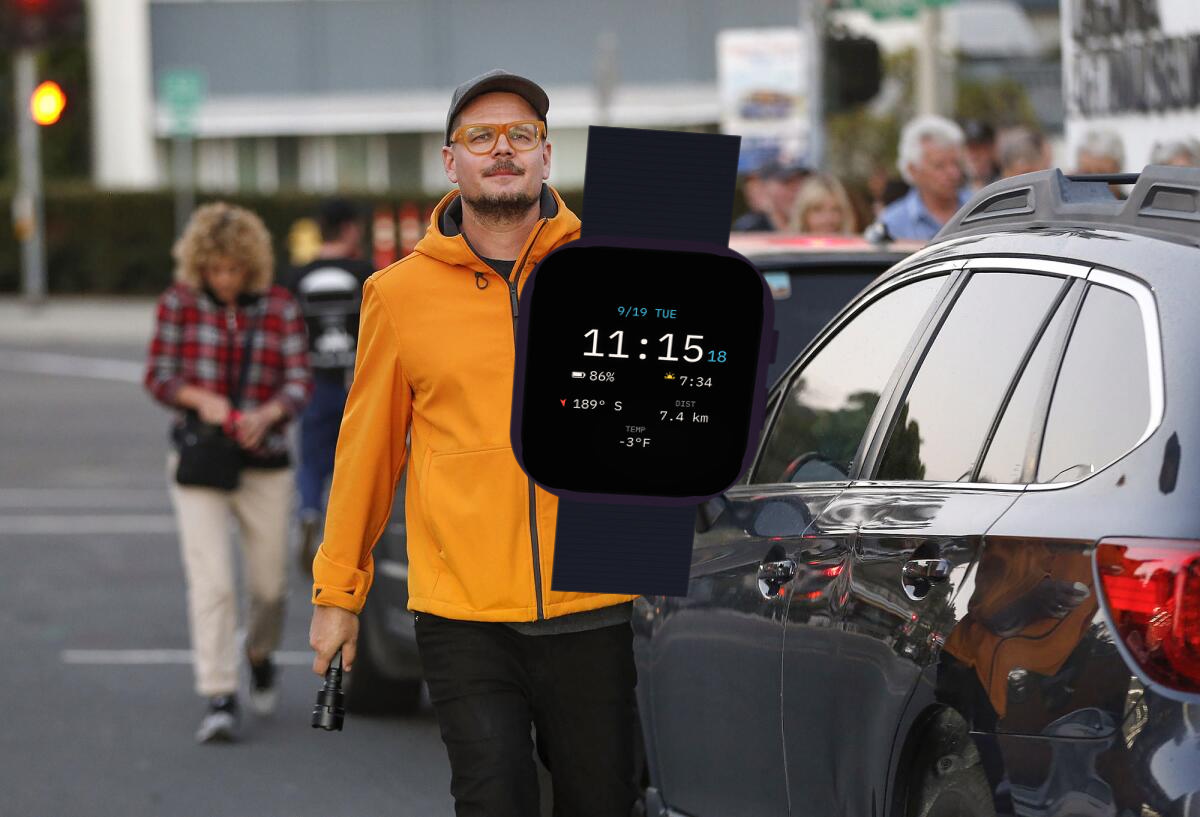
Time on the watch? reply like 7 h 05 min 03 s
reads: 11 h 15 min 18 s
